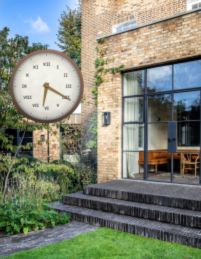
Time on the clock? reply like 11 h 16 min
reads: 6 h 20 min
